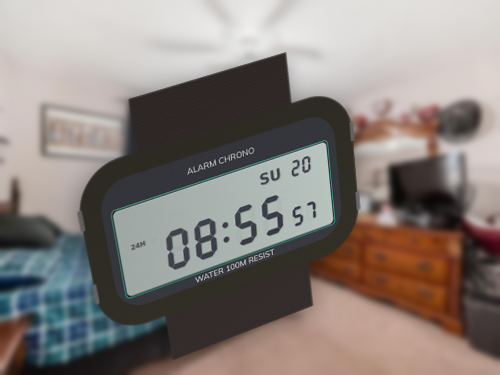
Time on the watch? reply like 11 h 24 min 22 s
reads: 8 h 55 min 57 s
